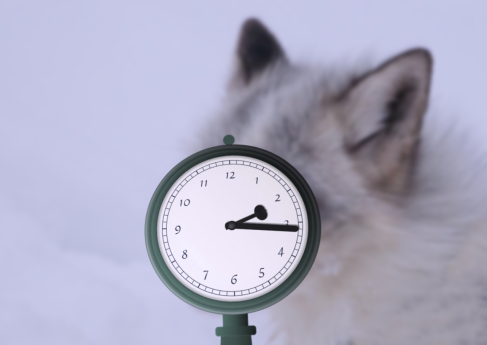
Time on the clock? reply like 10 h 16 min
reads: 2 h 16 min
